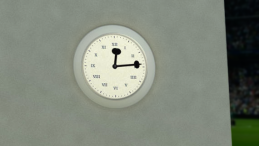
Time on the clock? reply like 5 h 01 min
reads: 12 h 14 min
